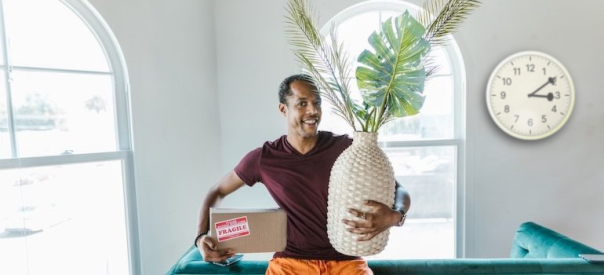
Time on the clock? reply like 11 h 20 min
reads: 3 h 09 min
